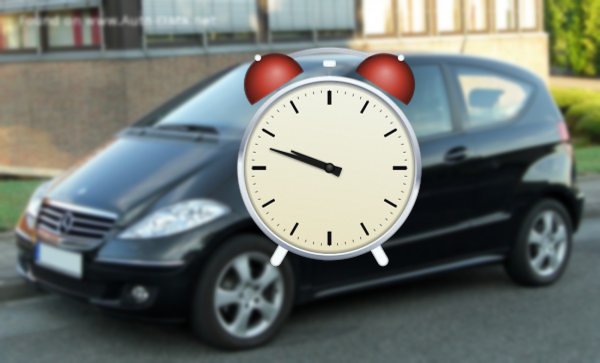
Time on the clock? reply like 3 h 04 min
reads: 9 h 48 min
